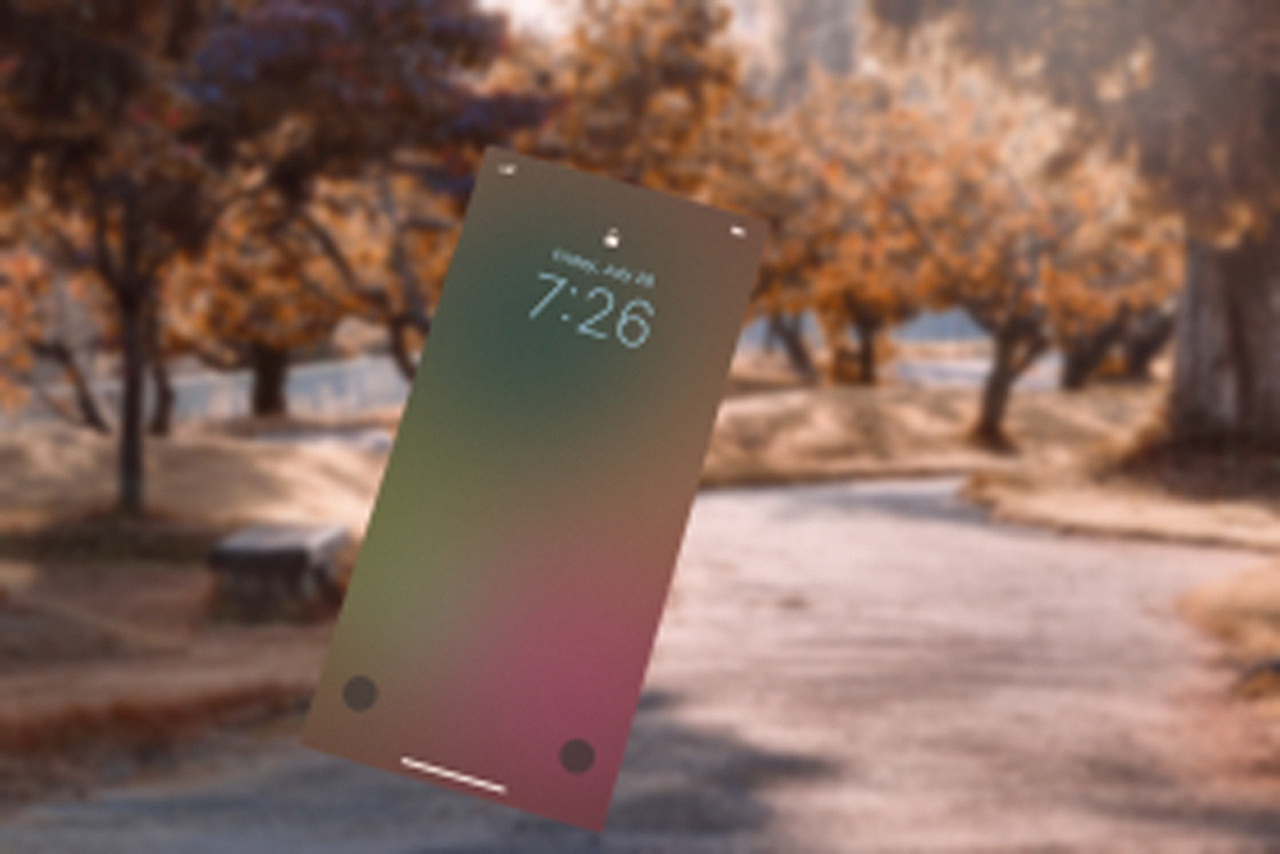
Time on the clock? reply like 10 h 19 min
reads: 7 h 26 min
